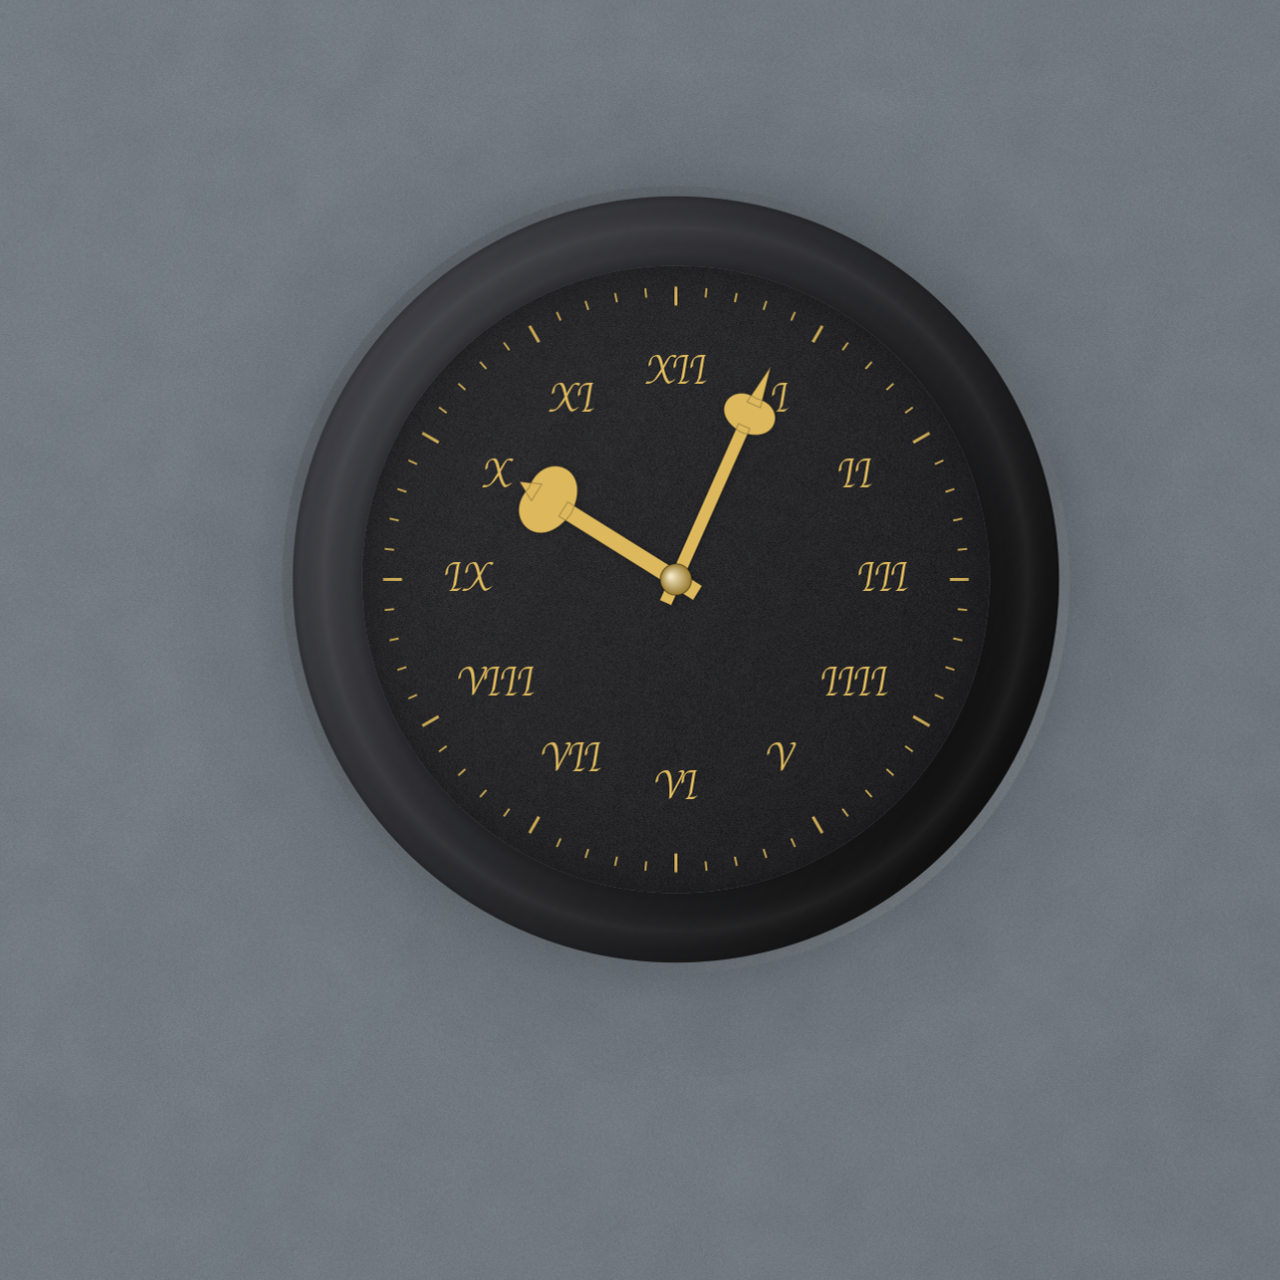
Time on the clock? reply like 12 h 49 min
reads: 10 h 04 min
